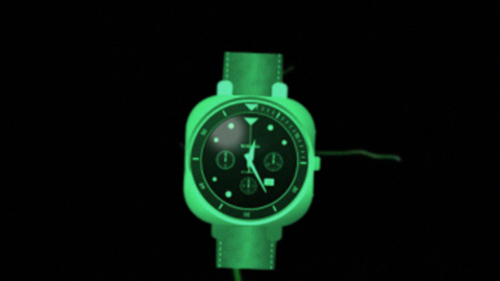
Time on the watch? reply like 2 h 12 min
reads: 12 h 25 min
